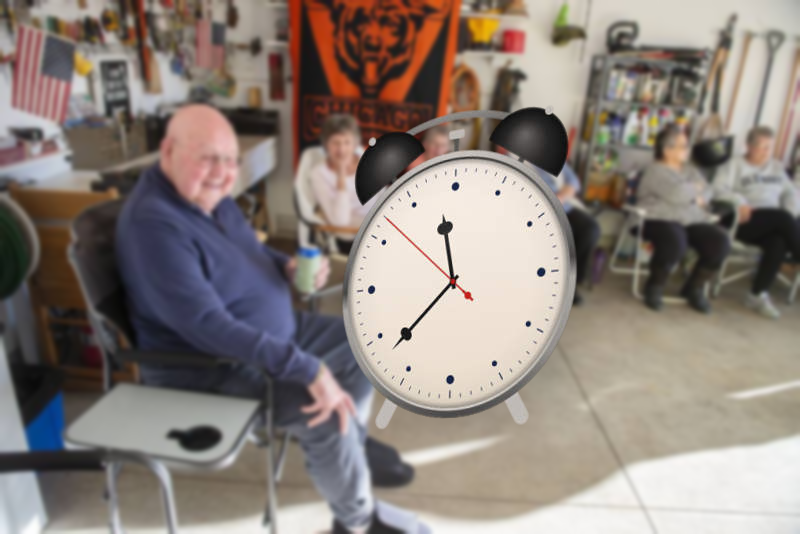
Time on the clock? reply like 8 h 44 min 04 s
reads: 11 h 37 min 52 s
